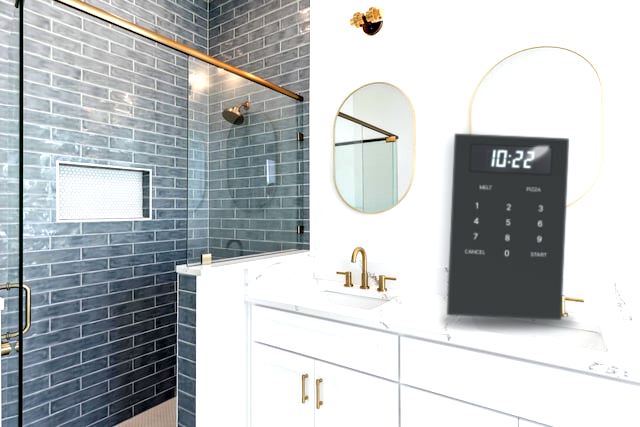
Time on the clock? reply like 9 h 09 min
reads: 10 h 22 min
